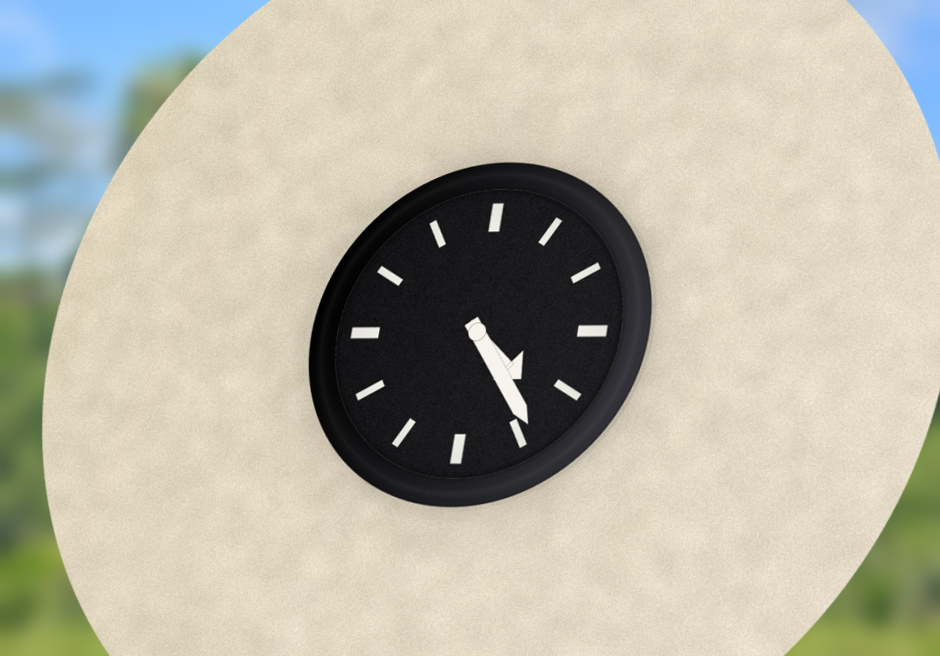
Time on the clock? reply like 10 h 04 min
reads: 4 h 24 min
